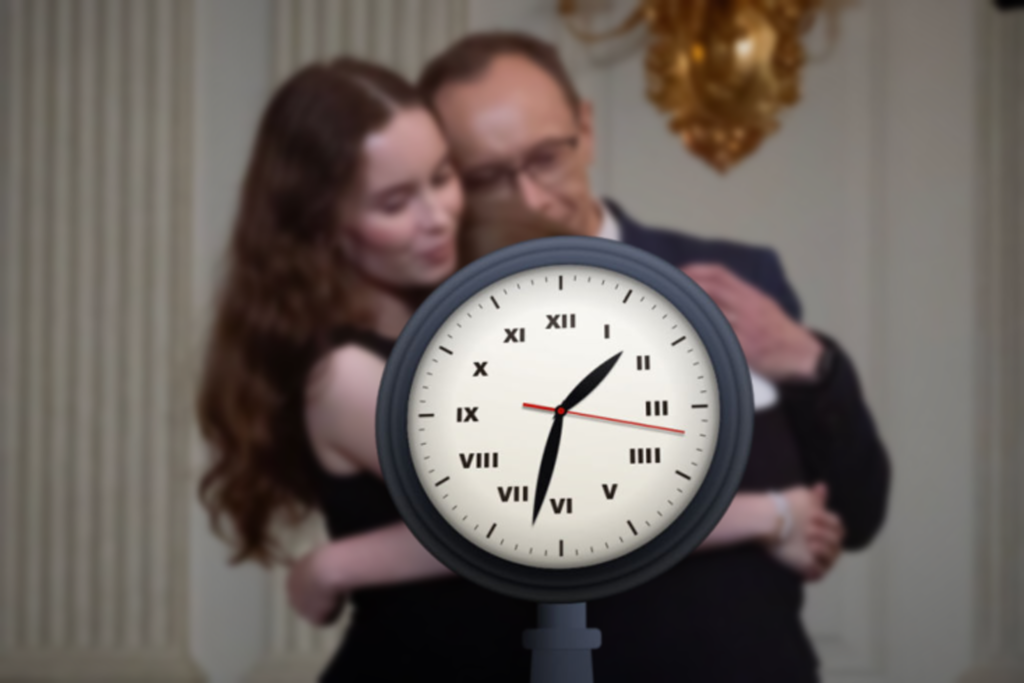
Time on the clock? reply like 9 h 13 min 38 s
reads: 1 h 32 min 17 s
